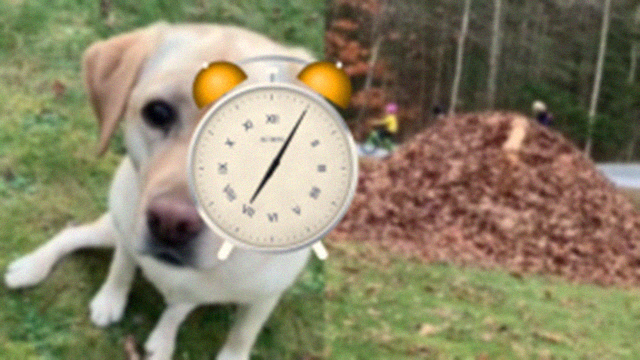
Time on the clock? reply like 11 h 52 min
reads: 7 h 05 min
